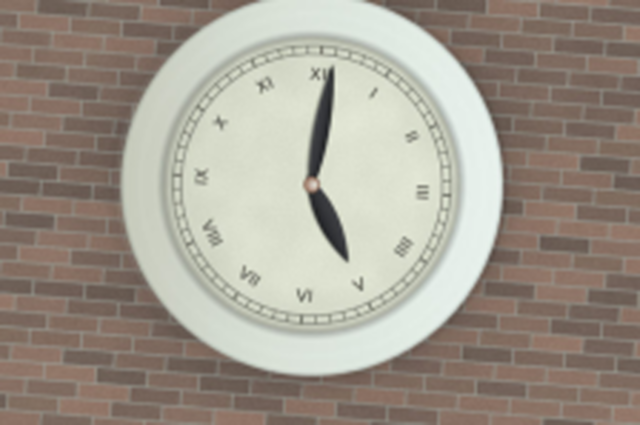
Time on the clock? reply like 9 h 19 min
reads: 5 h 01 min
